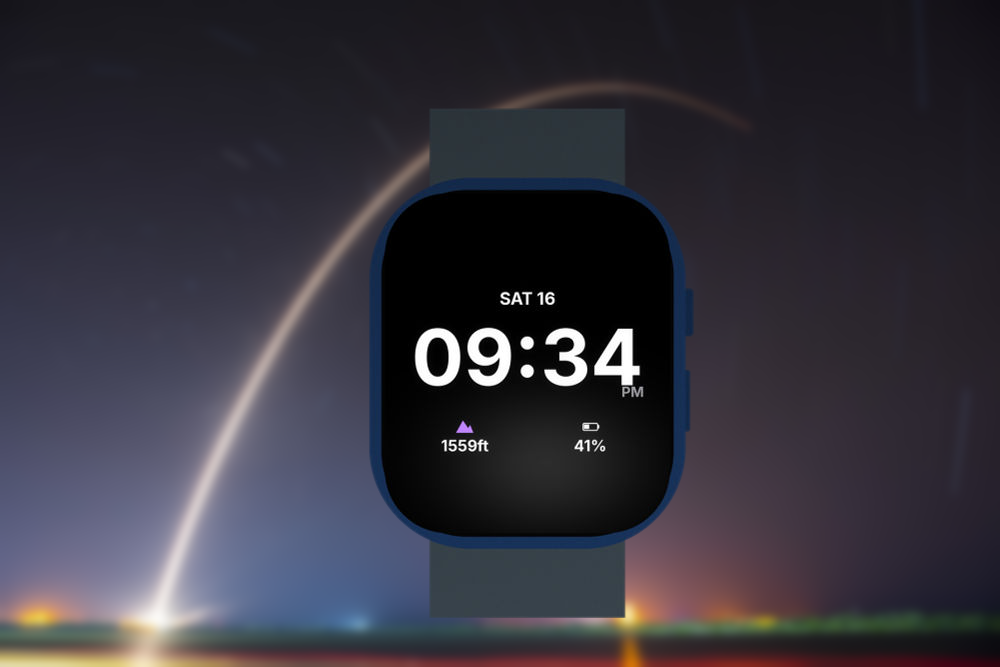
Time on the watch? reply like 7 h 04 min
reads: 9 h 34 min
